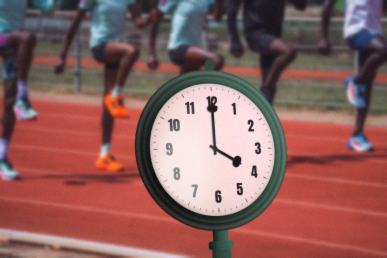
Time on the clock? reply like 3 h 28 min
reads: 4 h 00 min
